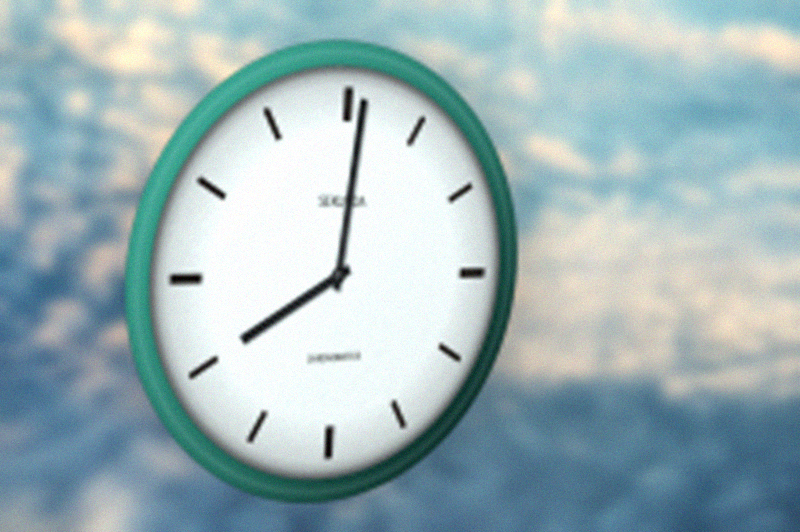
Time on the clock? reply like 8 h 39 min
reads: 8 h 01 min
